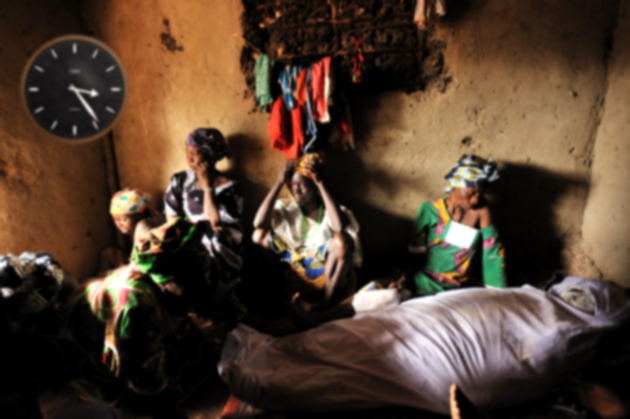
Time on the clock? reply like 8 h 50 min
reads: 3 h 24 min
